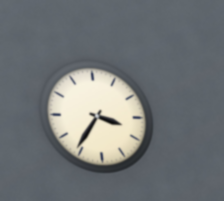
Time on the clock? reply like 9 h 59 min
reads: 3 h 36 min
